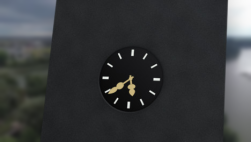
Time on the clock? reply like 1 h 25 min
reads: 5 h 39 min
